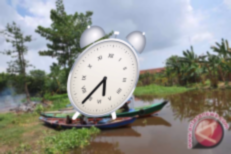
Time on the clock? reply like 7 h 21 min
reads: 5 h 36 min
